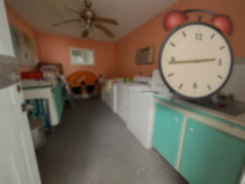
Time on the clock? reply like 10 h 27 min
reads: 2 h 44 min
